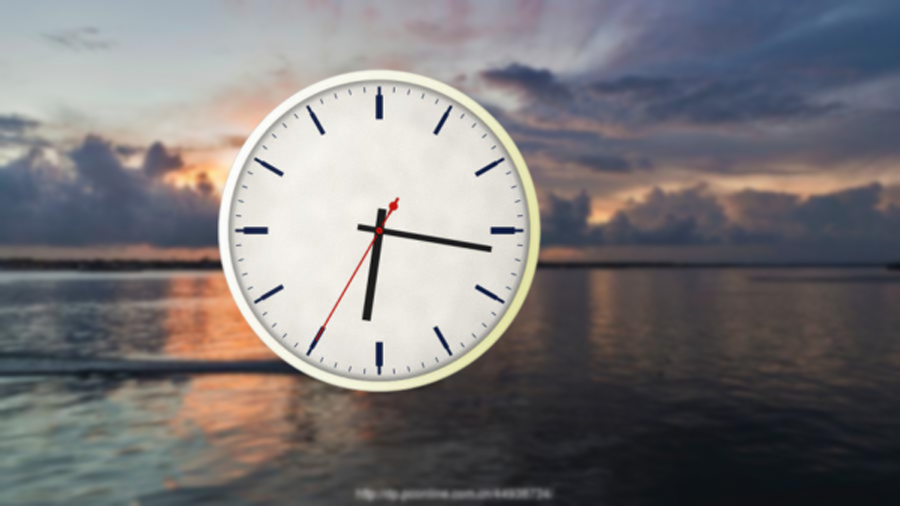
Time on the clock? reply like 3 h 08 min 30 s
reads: 6 h 16 min 35 s
